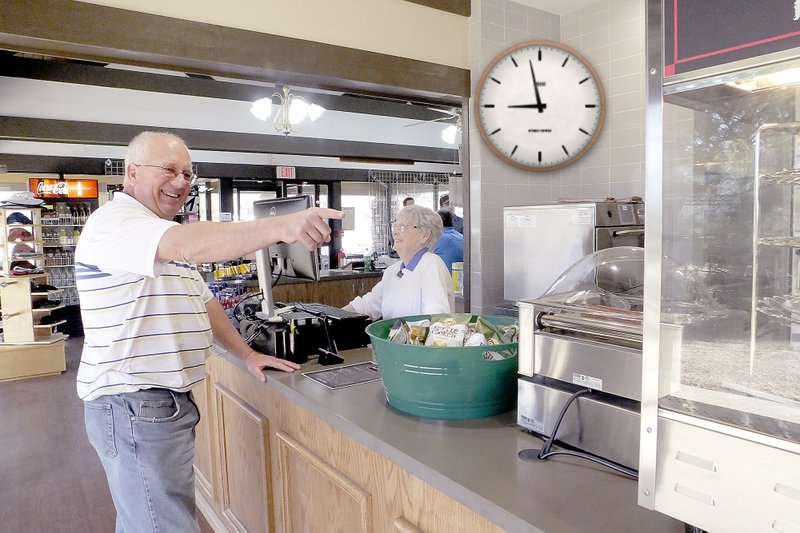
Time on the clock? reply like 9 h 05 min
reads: 8 h 58 min
